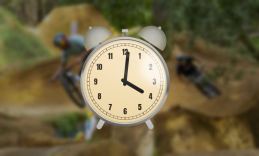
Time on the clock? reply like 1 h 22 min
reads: 4 h 01 min
